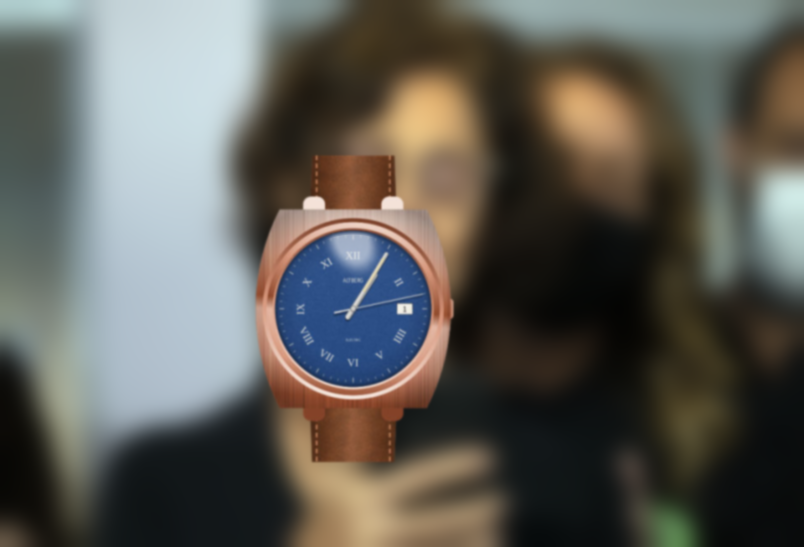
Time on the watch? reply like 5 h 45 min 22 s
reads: 1 h 05 min 13 s
